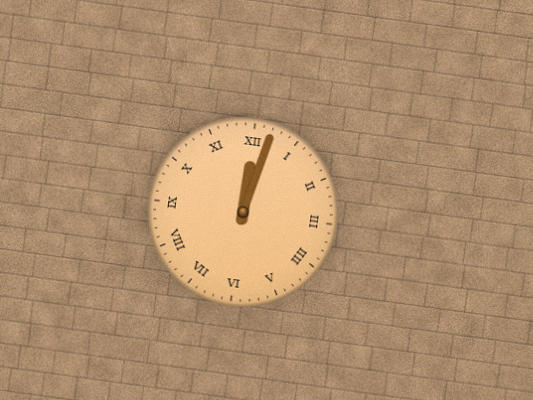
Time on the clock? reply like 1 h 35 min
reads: 12 h 02 min
